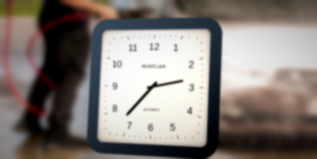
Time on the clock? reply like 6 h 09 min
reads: 2 h 37 min
